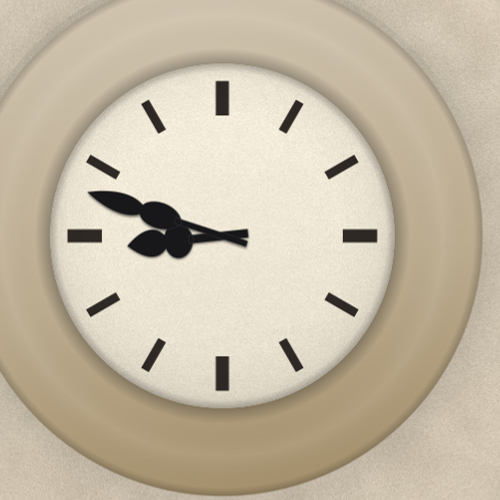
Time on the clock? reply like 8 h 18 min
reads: 8 h 48 min
